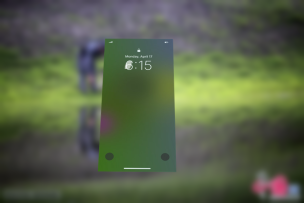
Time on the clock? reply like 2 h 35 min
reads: 6 h 15 min
